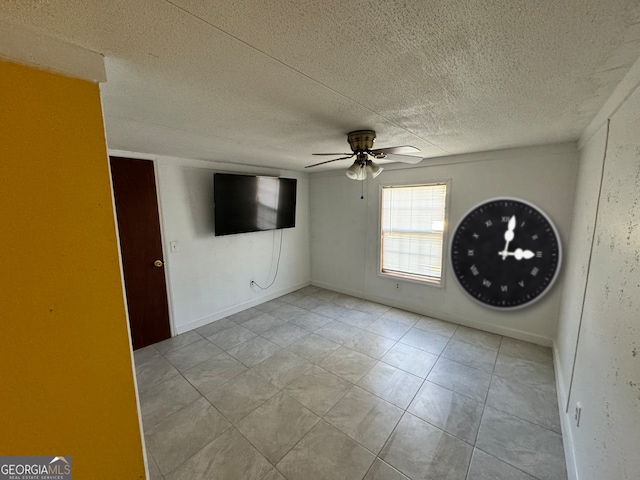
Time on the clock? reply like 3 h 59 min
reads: 3 h 02 min
